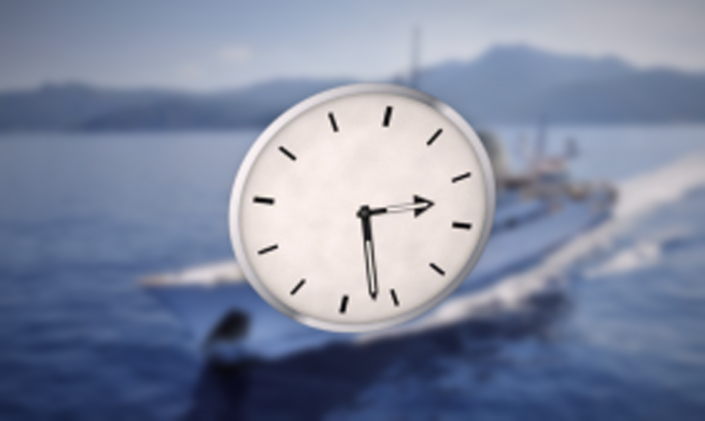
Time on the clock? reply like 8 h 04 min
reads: 2 h 27 min
